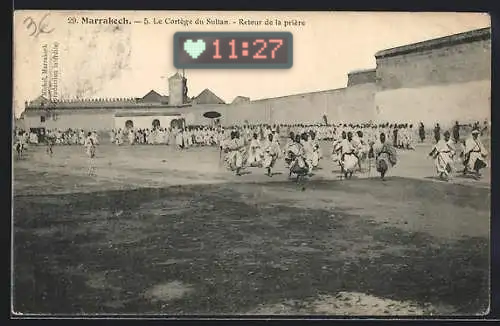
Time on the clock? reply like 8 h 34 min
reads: 11 h 27 min
